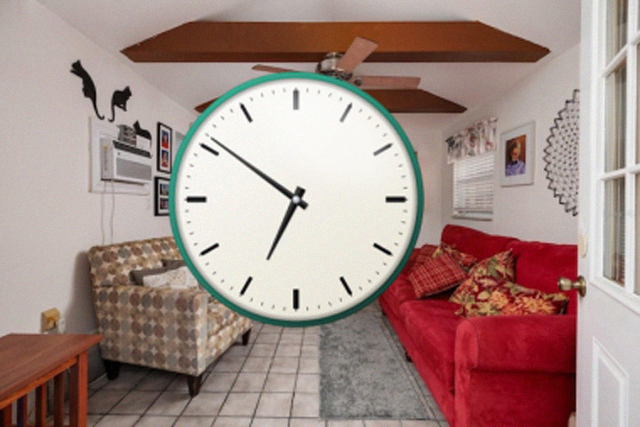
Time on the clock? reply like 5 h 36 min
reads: 6 h 51 min
